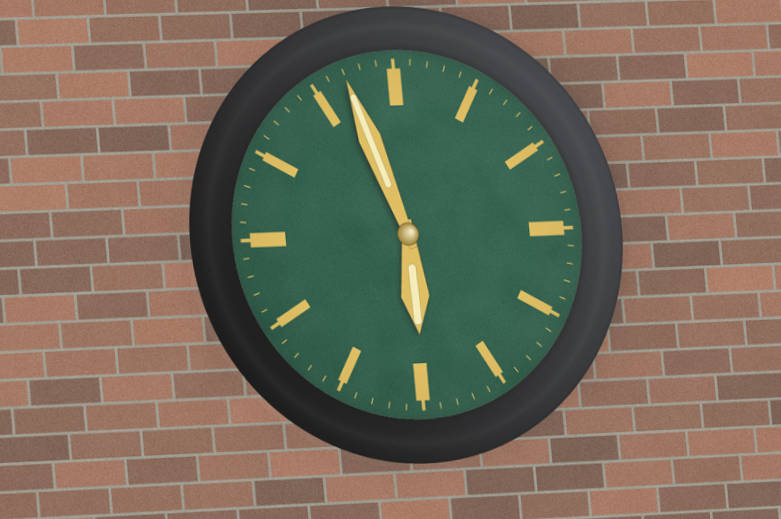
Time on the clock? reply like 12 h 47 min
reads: 5 h 57 min
